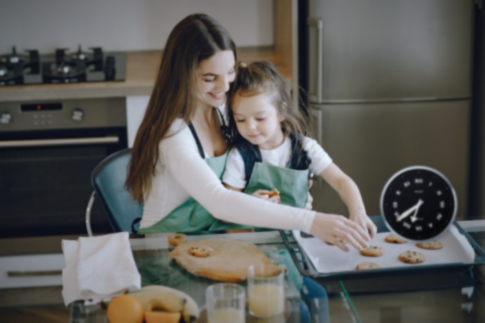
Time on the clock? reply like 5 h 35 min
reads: 6 h 39 min
